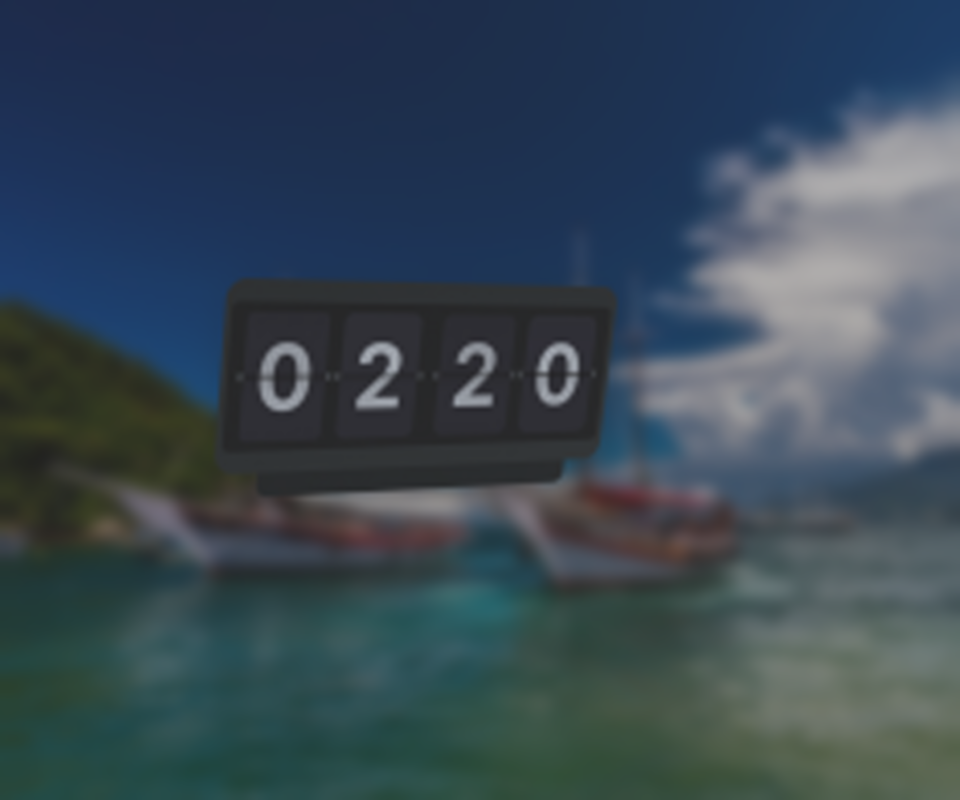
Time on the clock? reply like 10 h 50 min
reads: 2 h 20 min
